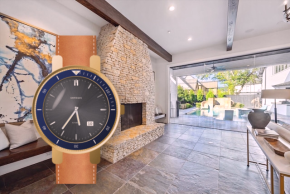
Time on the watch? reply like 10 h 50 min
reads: 5 h 36 min
